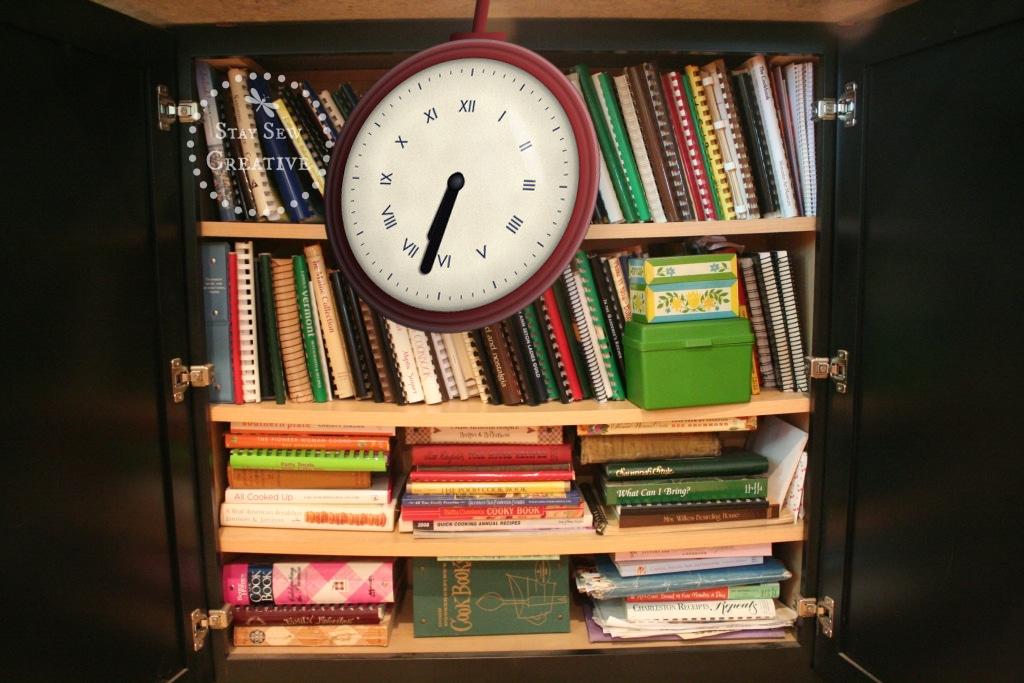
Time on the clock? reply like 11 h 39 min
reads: 6 h 32 min
